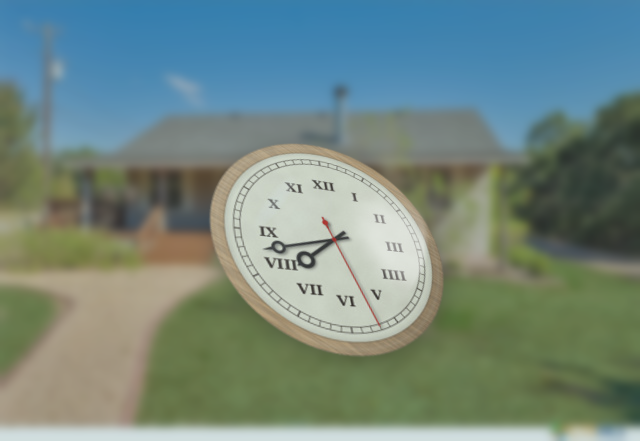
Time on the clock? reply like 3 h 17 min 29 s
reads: 7 h 42 min 27 s
